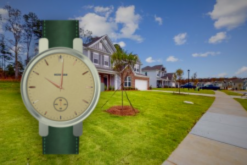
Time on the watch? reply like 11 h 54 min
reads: 10 h 01 min
